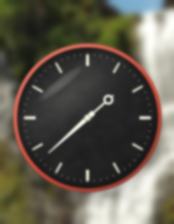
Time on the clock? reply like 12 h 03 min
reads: 1 h 38 min
